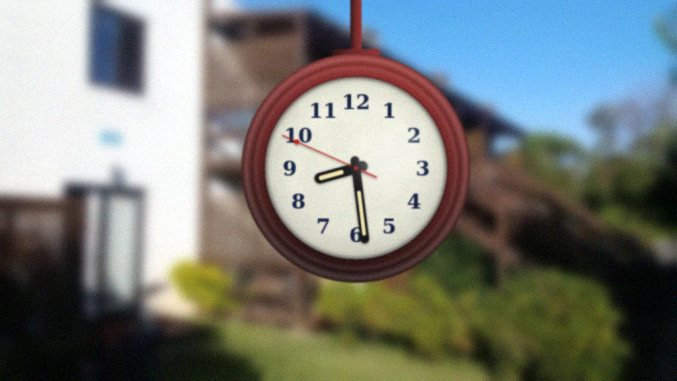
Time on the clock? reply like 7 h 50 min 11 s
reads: 8 h 28 min 49 s
